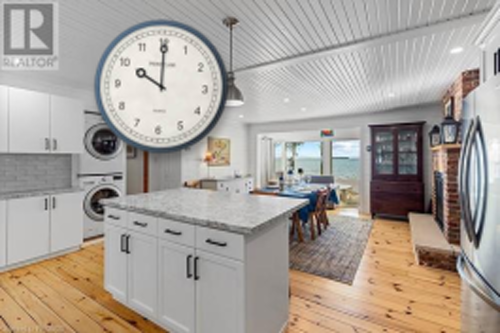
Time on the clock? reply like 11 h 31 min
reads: 10 h 00 min
